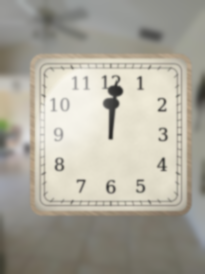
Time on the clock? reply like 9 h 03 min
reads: 12 h 01 min
